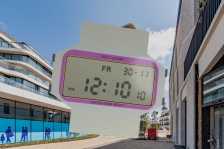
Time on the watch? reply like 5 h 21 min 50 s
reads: 12 h 10 min 10 s
